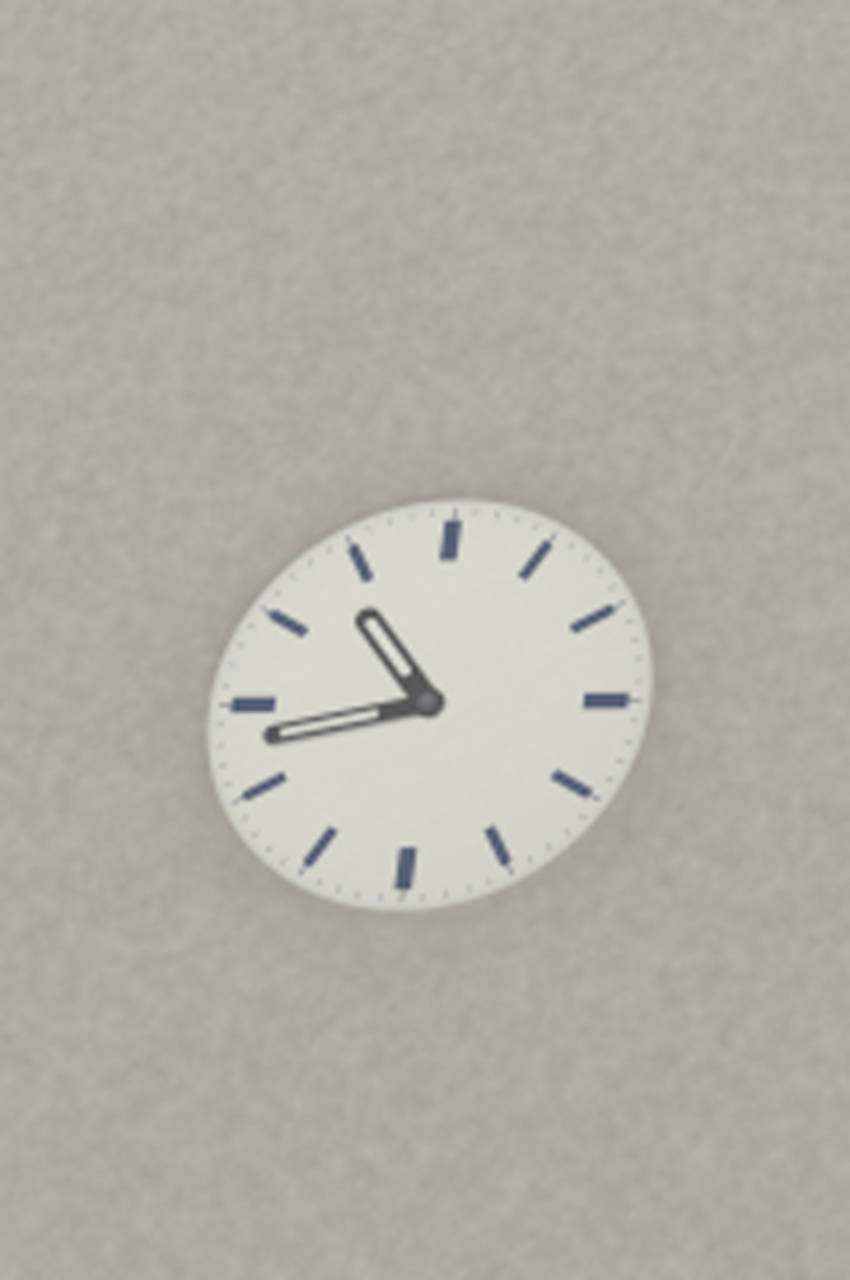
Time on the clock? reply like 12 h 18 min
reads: 10 h 43 min
